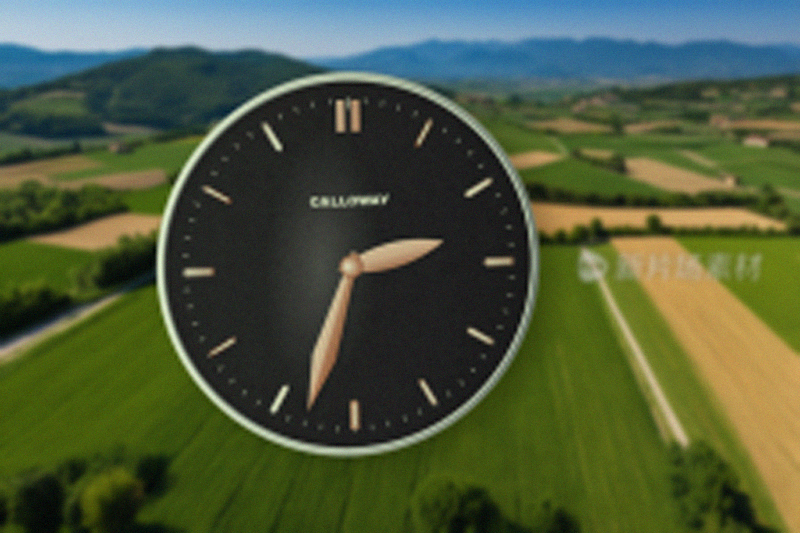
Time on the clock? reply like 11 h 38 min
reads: 2 h 33 min
